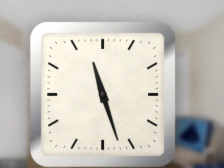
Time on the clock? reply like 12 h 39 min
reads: 11 h 27 min
